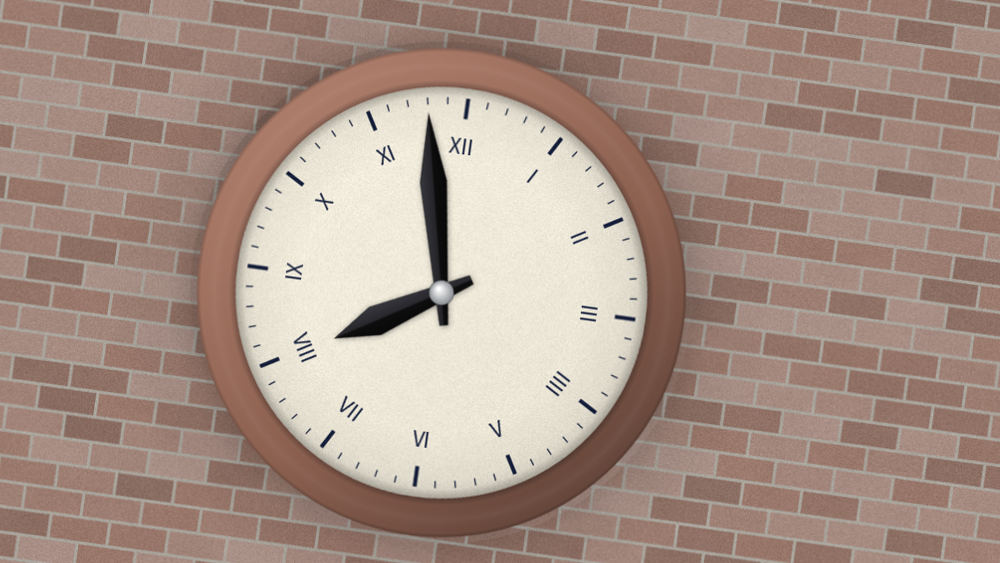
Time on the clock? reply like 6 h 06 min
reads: 7 h 58 min
